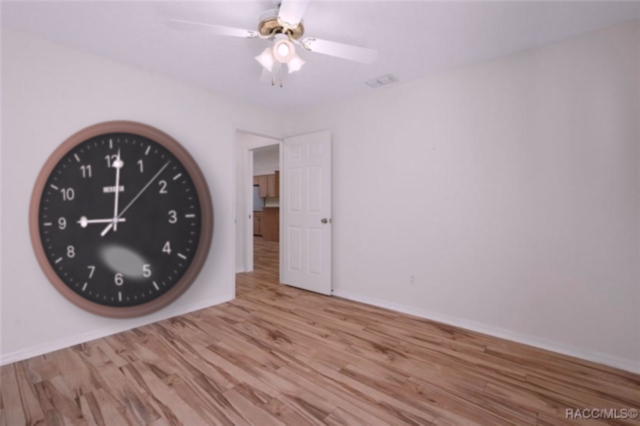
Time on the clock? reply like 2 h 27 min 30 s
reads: 9 h 01 min 08 s
